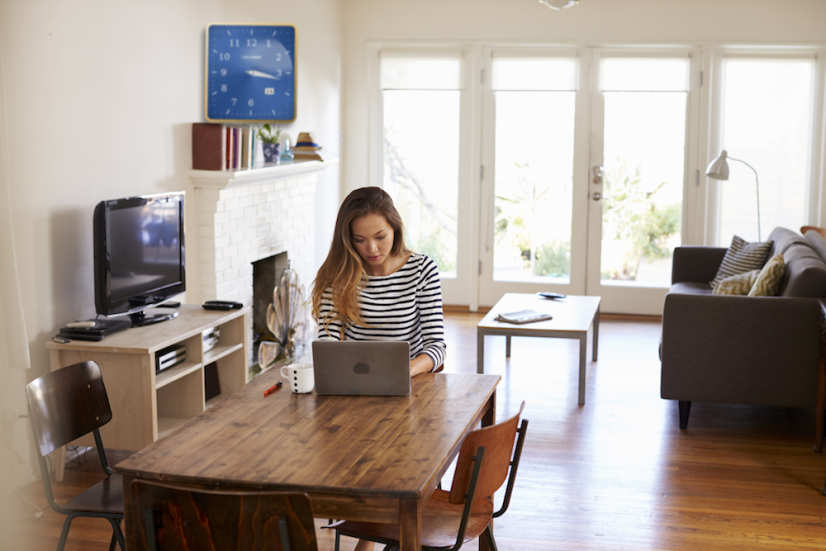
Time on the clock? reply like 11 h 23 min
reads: 3 h 17 min
